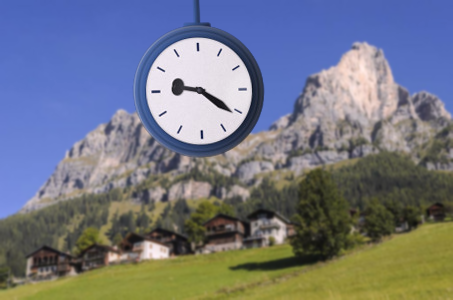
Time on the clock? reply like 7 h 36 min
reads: 9 h 21 min
